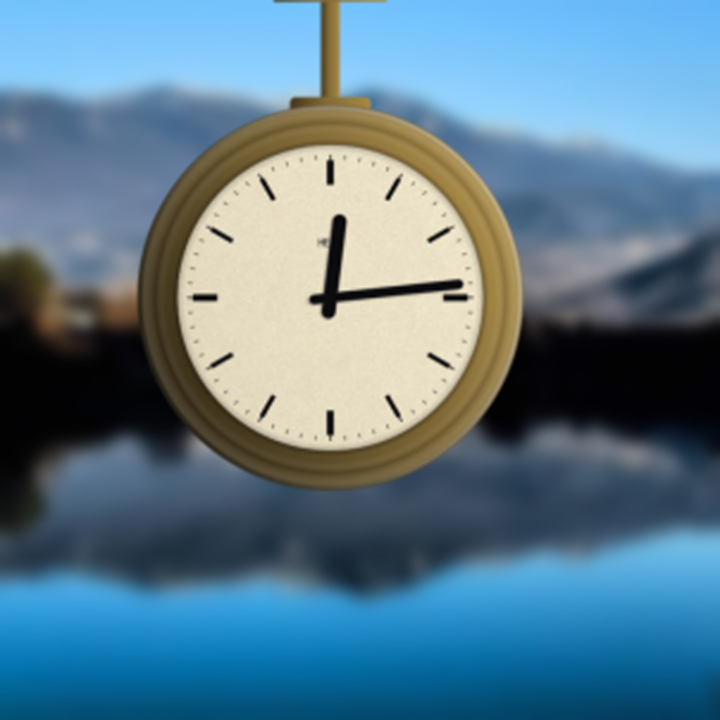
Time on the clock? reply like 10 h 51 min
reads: 12 h 14 min
